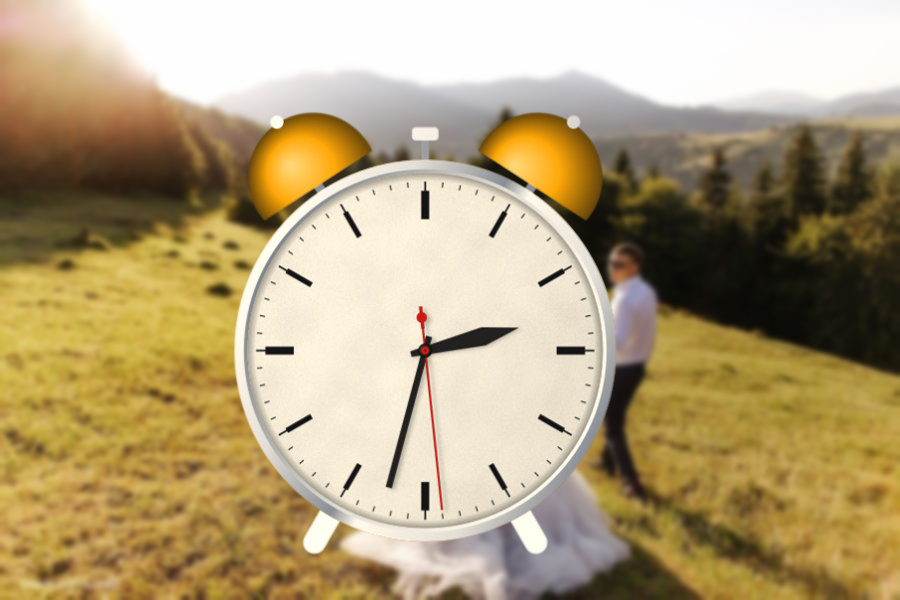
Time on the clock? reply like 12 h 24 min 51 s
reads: 2 h 32 min 29 s
